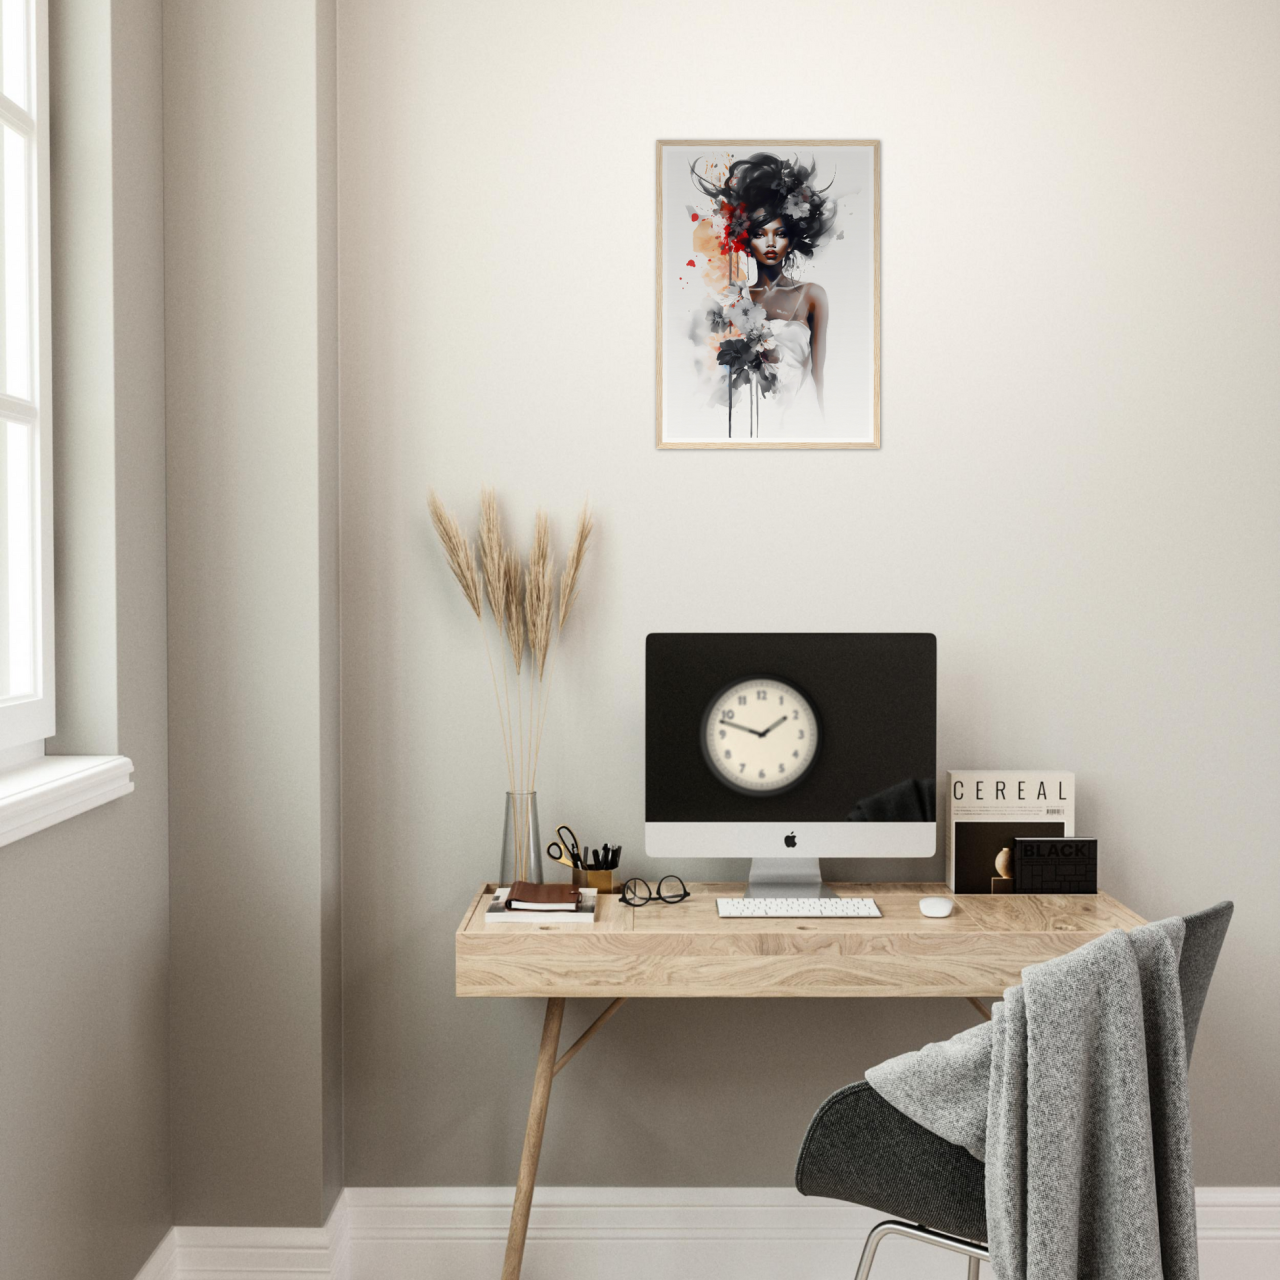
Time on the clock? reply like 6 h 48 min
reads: 1 h 48 min
